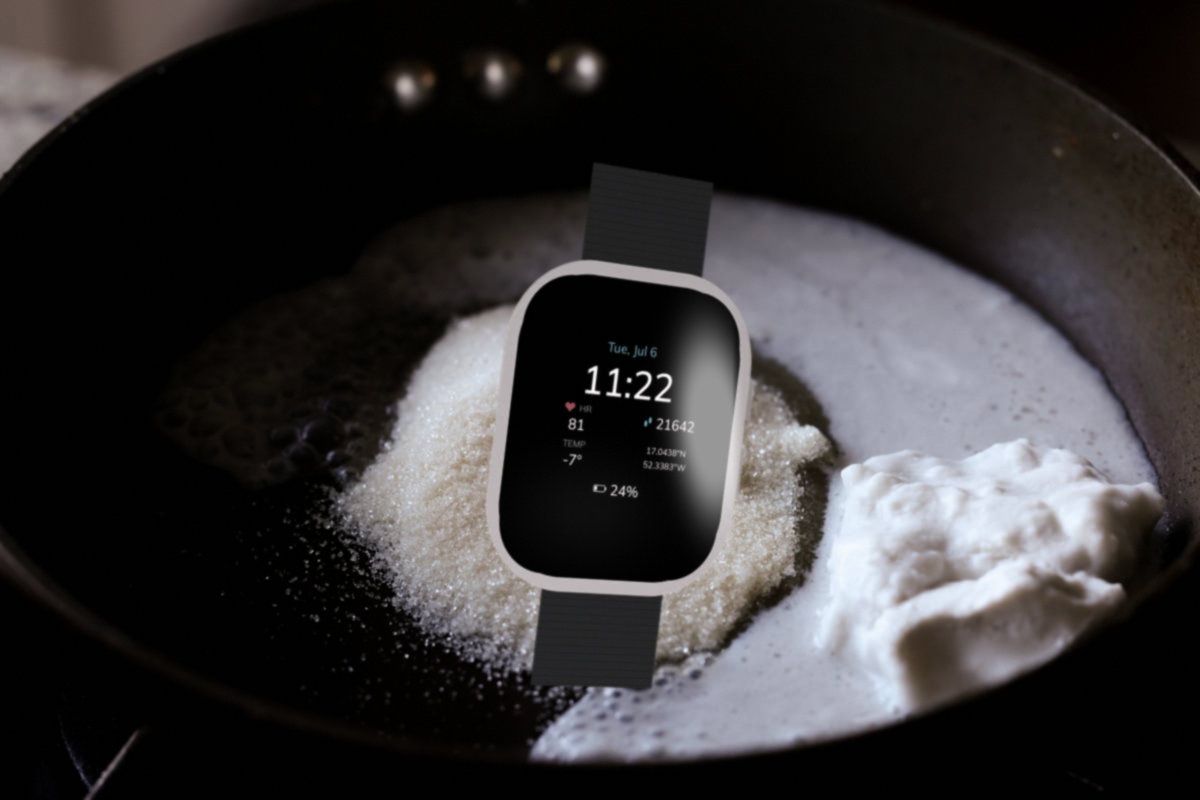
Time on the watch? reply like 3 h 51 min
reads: 11 h 22 min
